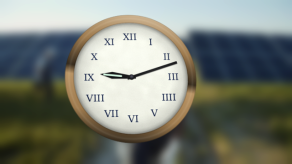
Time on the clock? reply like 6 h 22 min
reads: 9 h 12 min
